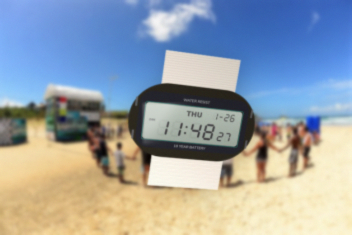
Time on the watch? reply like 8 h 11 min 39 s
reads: 11 h 48 min 27 s
